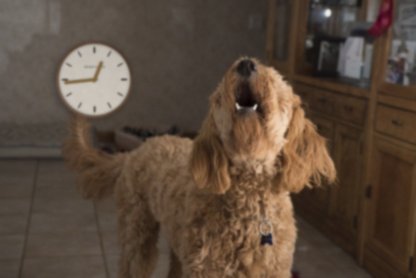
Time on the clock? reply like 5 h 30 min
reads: 12 h 44 min
